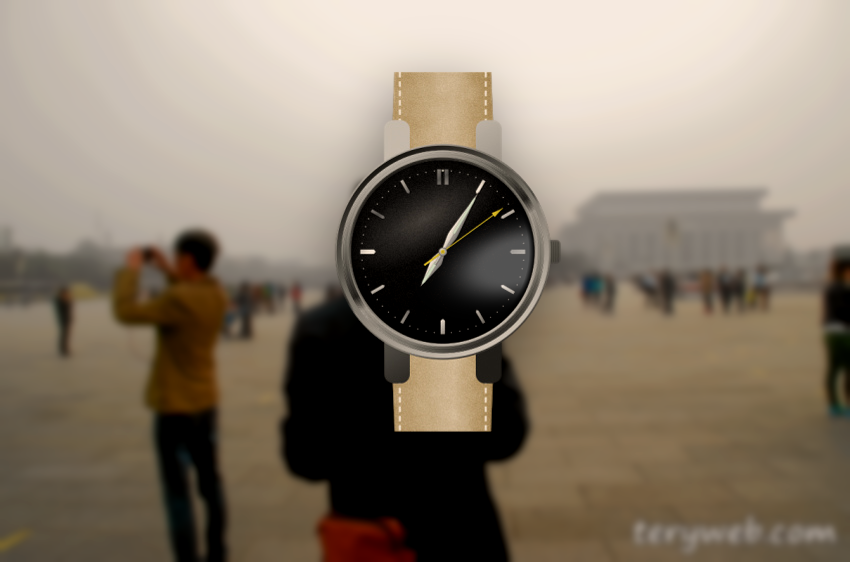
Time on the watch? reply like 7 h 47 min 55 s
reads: 7 h 05 min 09 s
